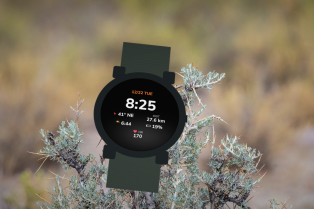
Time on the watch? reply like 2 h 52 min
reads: 8 h 25 min
